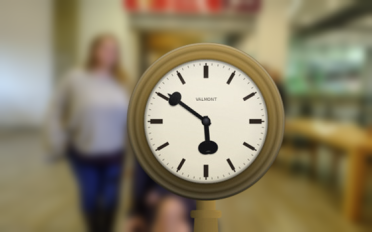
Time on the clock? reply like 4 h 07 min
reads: 5 h 51 min
